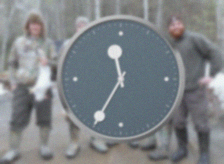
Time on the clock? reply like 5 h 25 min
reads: 11 h 35 min
